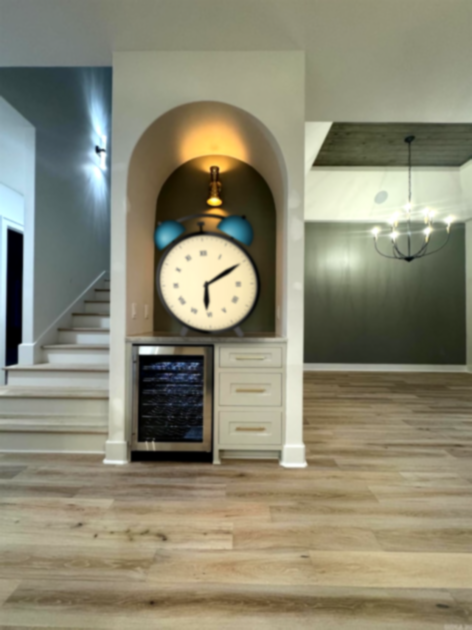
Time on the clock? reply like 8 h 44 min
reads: 6 h 10 min
